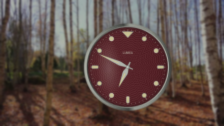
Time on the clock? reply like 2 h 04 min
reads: 6 h 49 min
